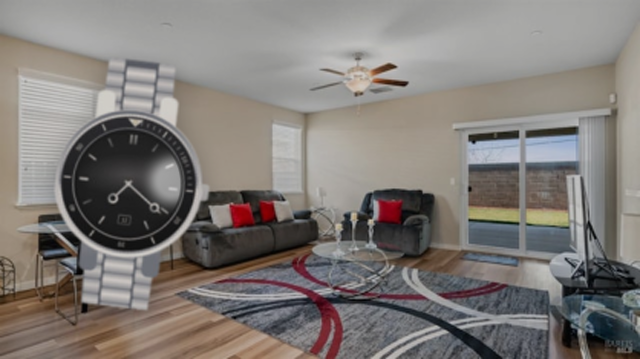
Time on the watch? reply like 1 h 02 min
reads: 7 h 21 min
